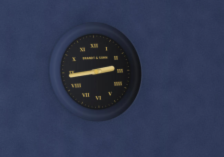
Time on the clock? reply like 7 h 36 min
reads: 2 h 44 min
